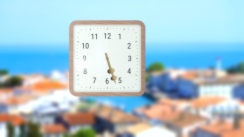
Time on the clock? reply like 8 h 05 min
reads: 5 h 27 min
